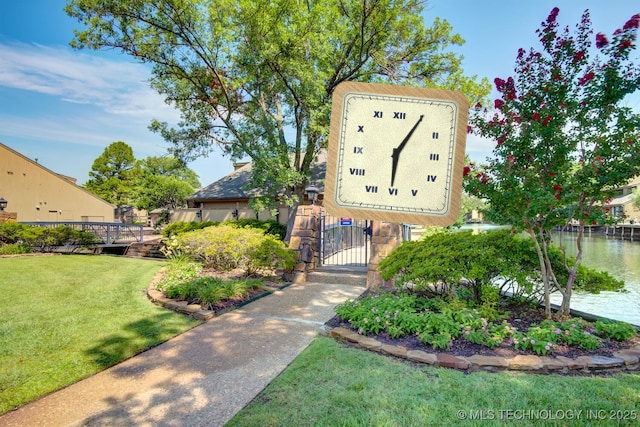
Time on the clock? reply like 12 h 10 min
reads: 6 h 05 min
